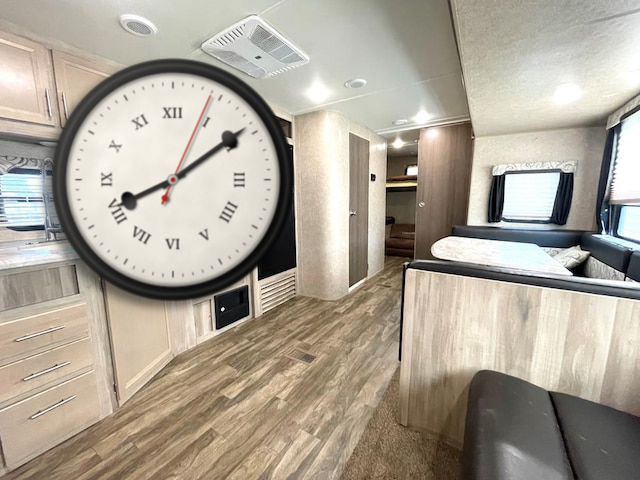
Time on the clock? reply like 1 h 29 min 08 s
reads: 8 h 09 min 04 s
